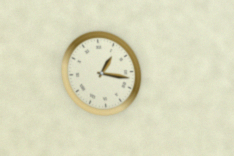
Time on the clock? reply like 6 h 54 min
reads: 1 h 17 min
